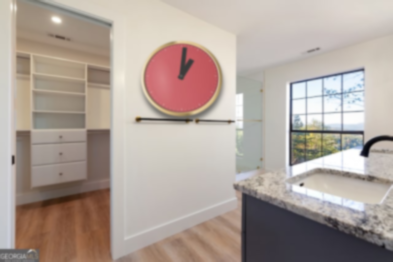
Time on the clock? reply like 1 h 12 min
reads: 1 h 01 min
